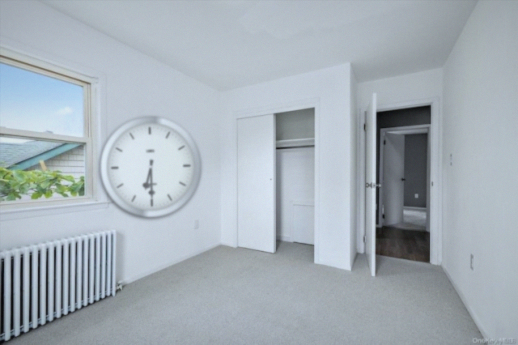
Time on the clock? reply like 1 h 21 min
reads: 6 h 30 min
